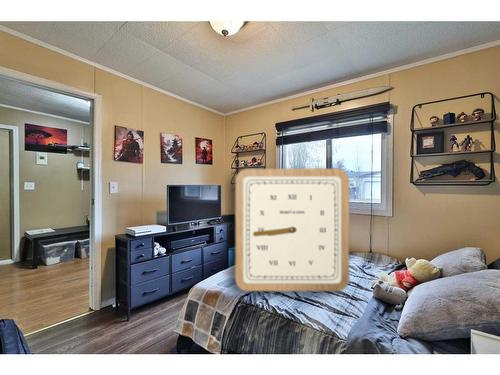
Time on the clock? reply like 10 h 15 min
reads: 8 h 44 min
